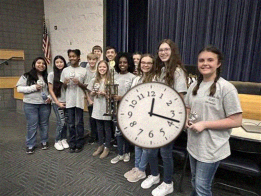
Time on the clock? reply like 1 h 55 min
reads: 12 h 18 min
